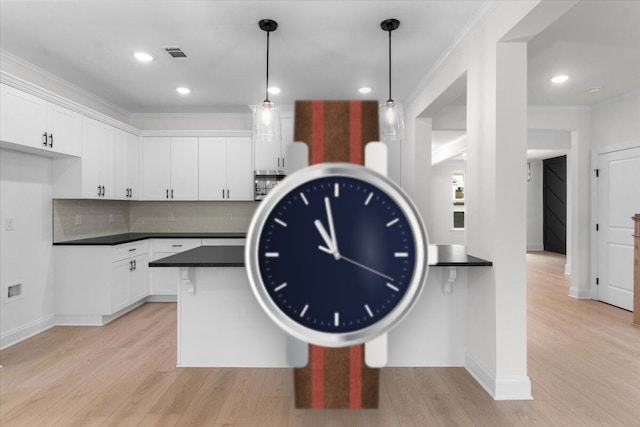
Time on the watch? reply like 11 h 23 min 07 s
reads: 10 h 58 min 19 s
